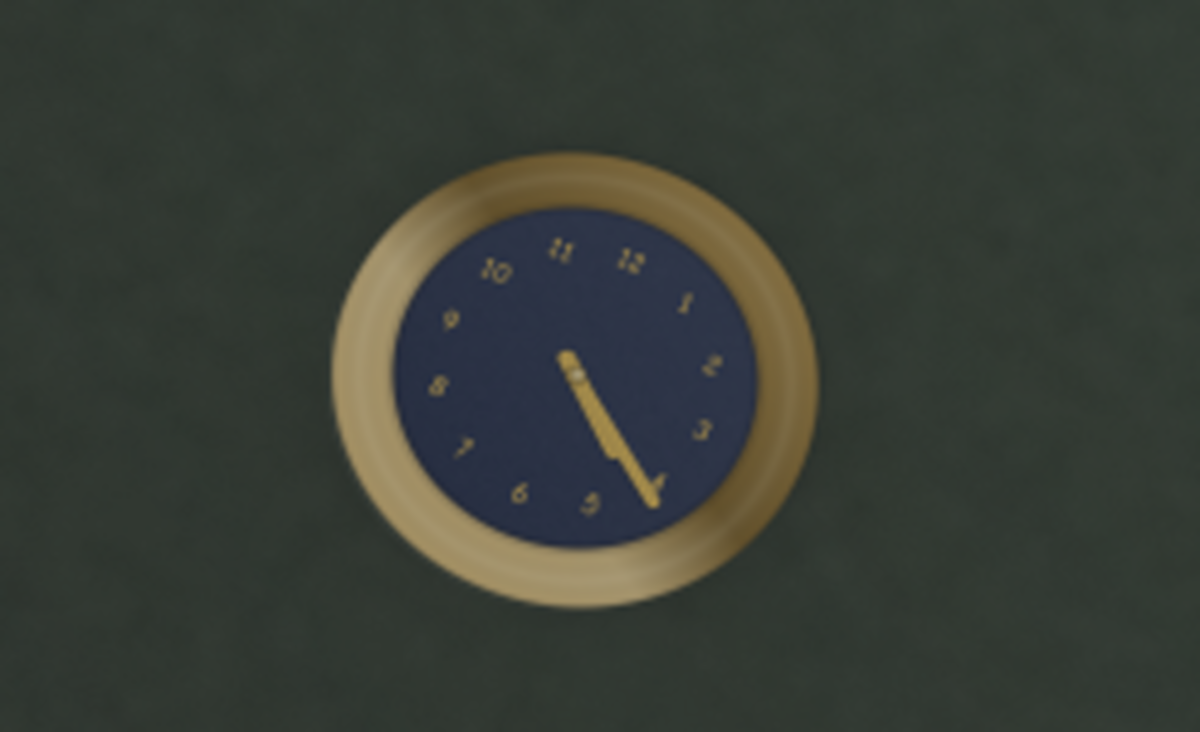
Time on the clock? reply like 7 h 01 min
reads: 4 h 21 min
